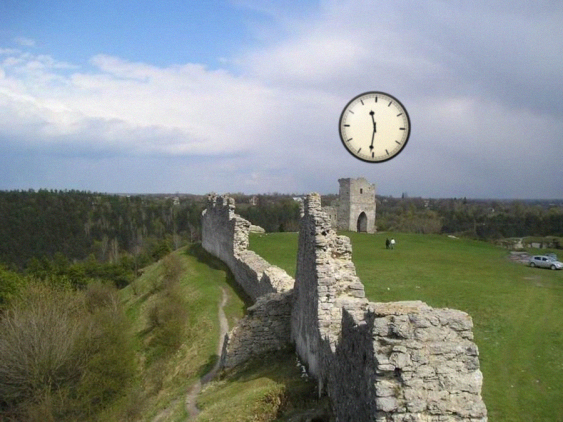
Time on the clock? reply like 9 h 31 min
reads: 11 h 31 min
